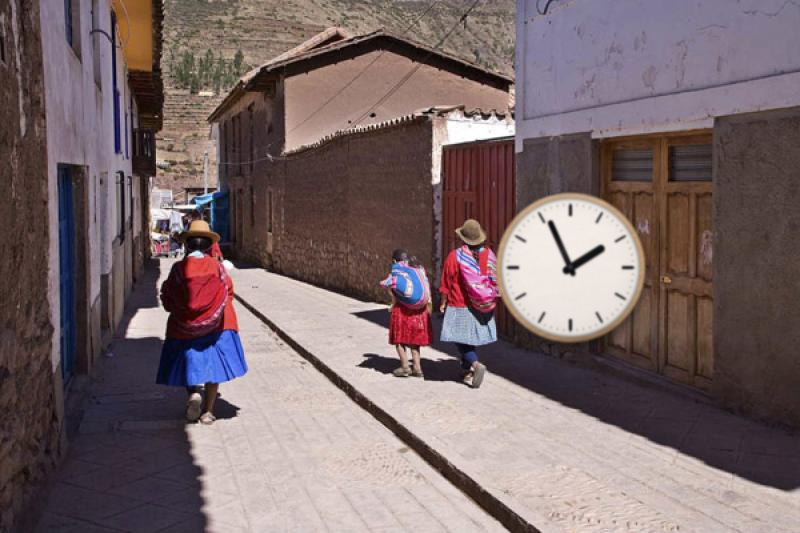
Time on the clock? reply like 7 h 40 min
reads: 1 h 56 min
